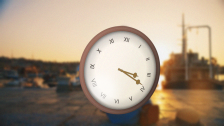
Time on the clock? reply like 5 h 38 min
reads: 3 h 19 min
